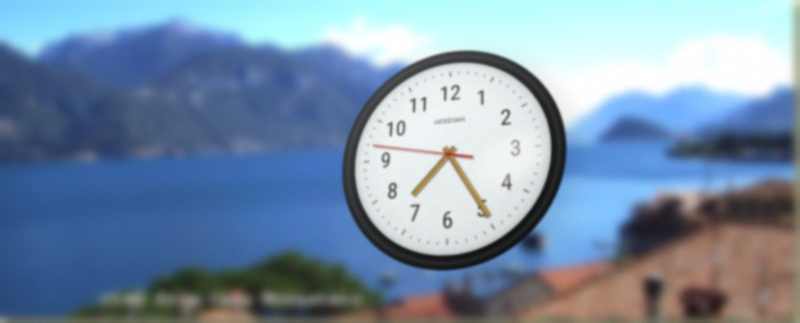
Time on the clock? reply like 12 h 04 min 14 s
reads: 7 h 24 min 47 s
